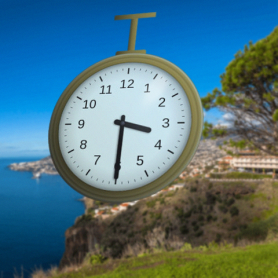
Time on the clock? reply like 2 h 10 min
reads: 3 h 30 min
